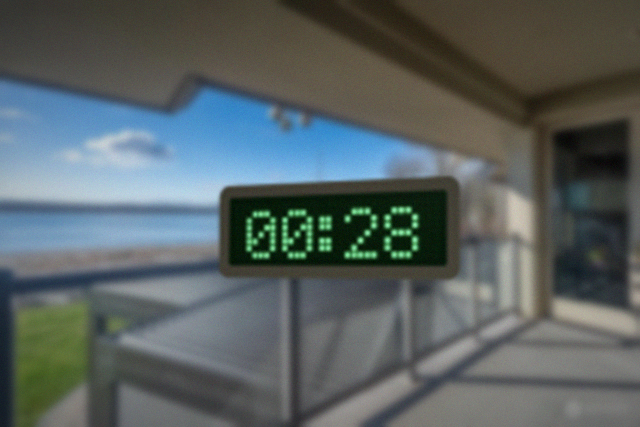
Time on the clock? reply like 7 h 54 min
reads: 0 h 28 min
